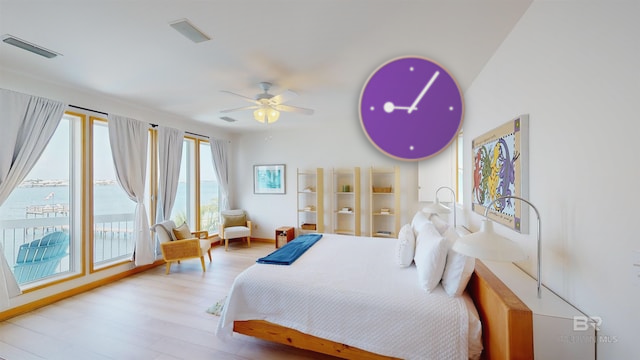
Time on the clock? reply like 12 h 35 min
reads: 9 h 06 min
